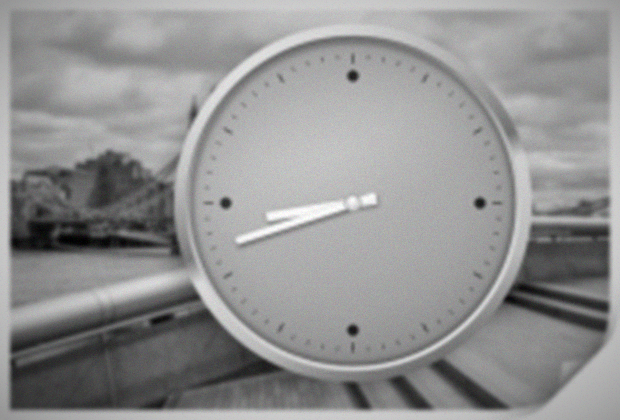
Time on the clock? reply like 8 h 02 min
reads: 8 h 42 min
